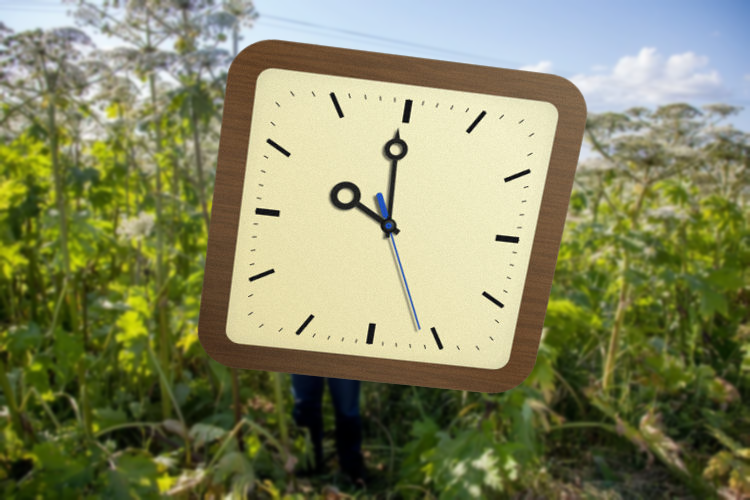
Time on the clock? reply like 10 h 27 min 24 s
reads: 9 h 59 min 26 s
